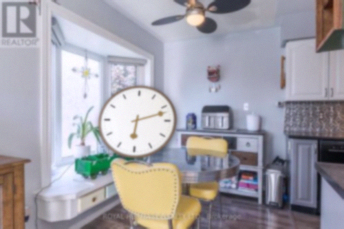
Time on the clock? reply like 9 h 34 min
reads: 6 h 12 min
